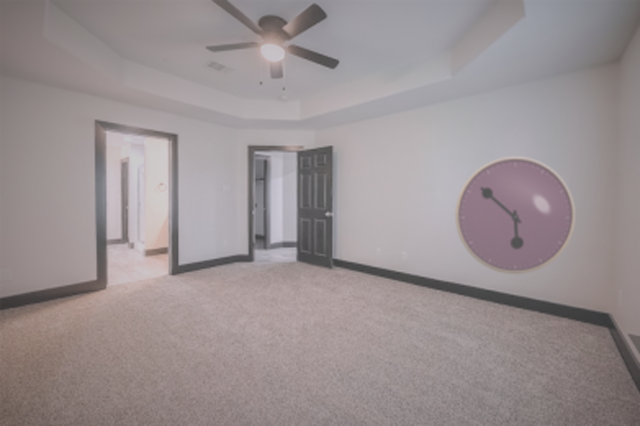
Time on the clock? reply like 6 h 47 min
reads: 5 h 52 min
